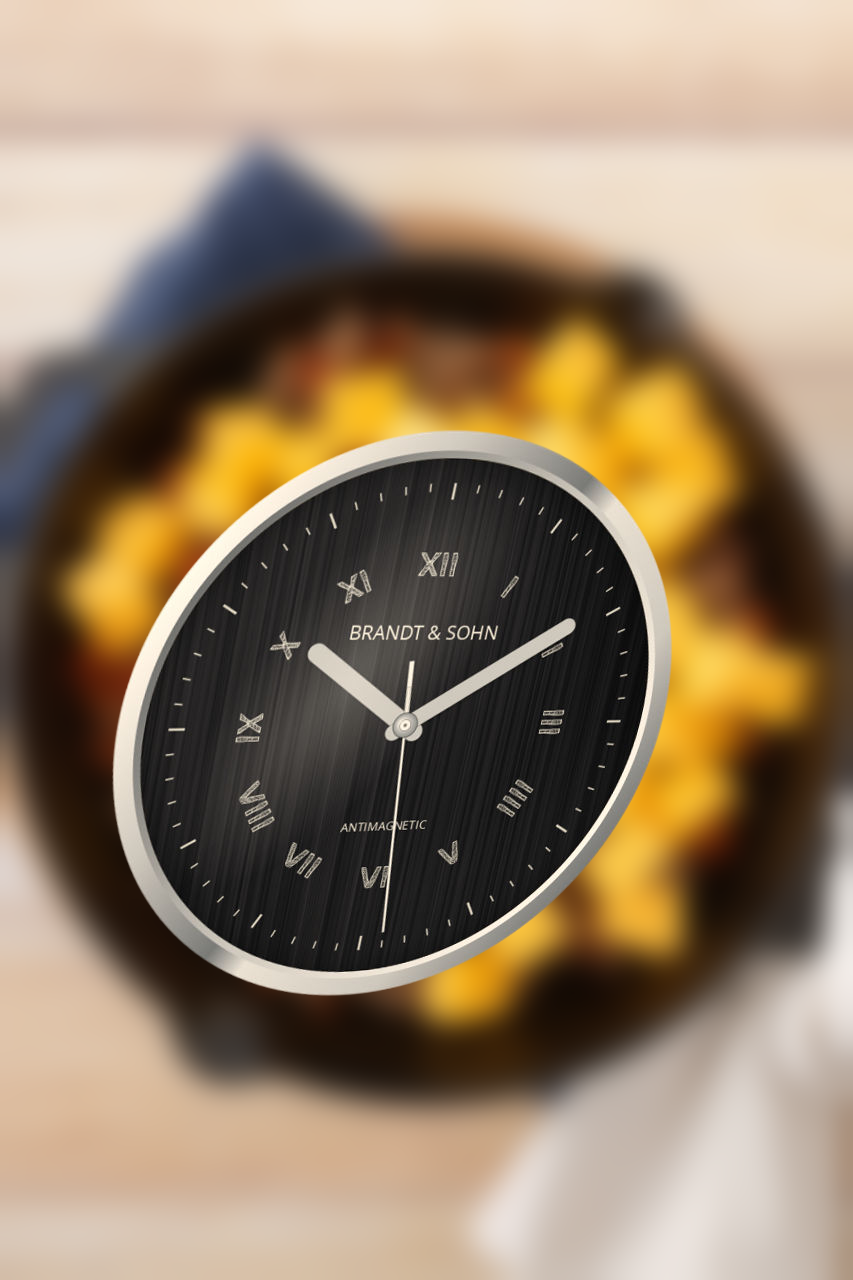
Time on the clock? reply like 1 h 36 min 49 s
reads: 10 h 09 min 29 s
